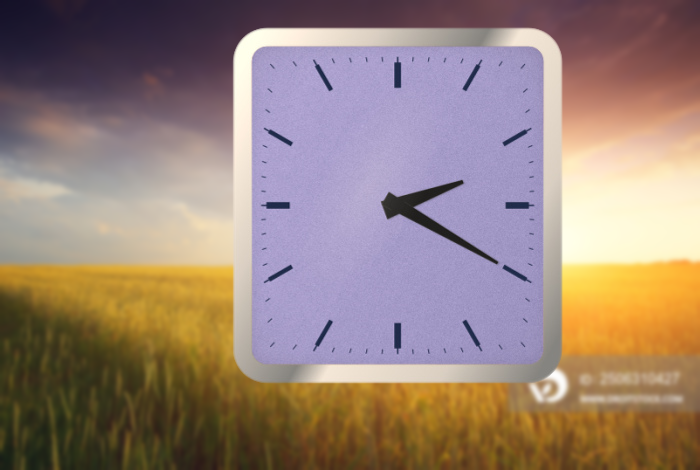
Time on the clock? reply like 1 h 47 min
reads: 2 h 20 min
